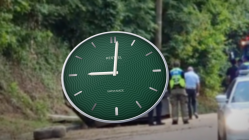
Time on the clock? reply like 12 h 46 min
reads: 9 h 01 min
